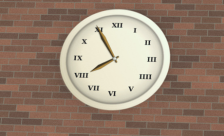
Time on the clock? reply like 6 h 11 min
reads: 7 h 55 min
